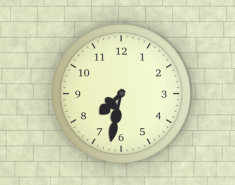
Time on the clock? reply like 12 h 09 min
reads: 7 h 32 min
